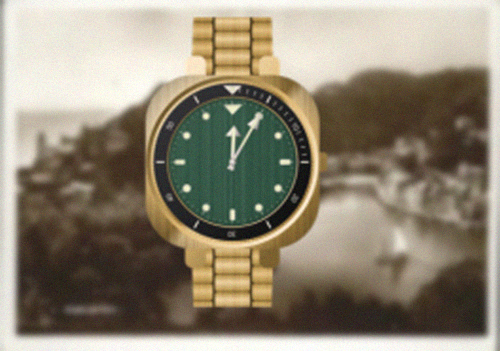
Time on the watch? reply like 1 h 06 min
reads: 12 h 05 min
